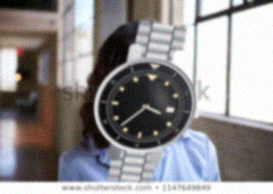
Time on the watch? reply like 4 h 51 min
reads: 3 h 37 min
